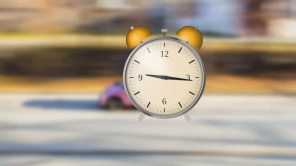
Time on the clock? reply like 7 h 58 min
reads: 9 h 16 min
